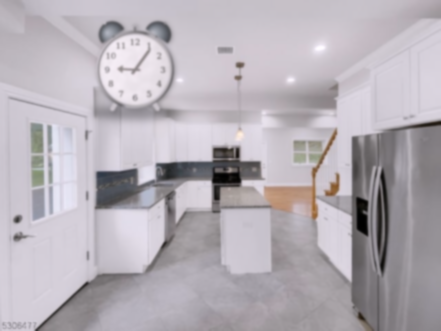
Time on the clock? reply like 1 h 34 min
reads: 9 h 06 min
